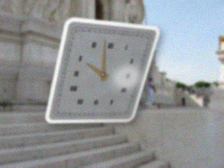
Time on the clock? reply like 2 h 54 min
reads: 9 h 58 min
